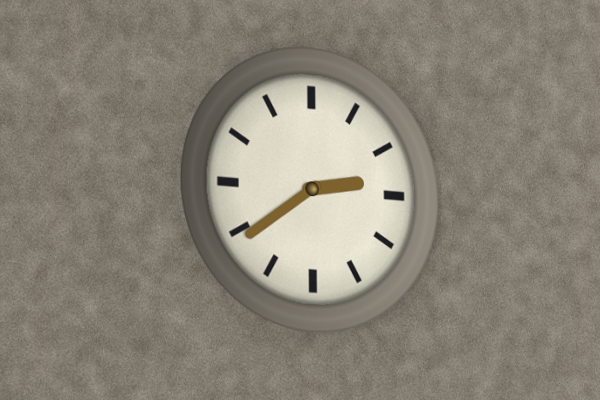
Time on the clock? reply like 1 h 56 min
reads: 2 h 39 min
